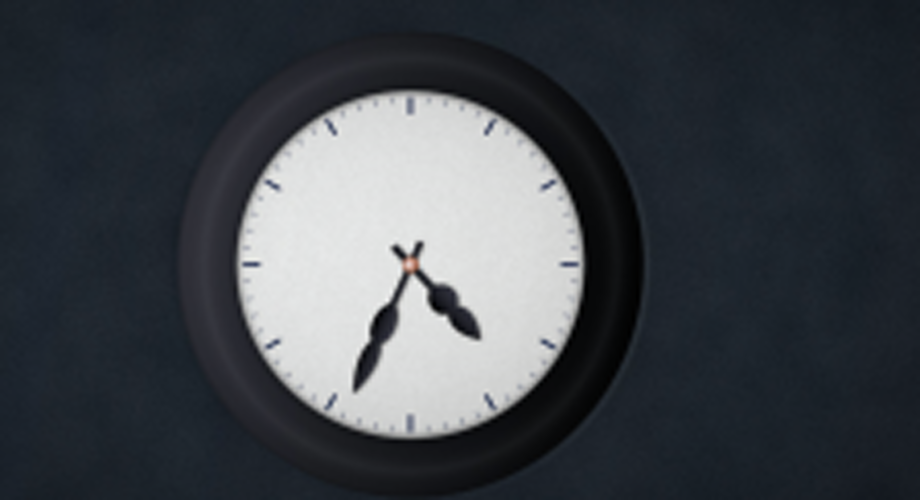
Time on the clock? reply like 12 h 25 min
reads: 4 h 34 min
